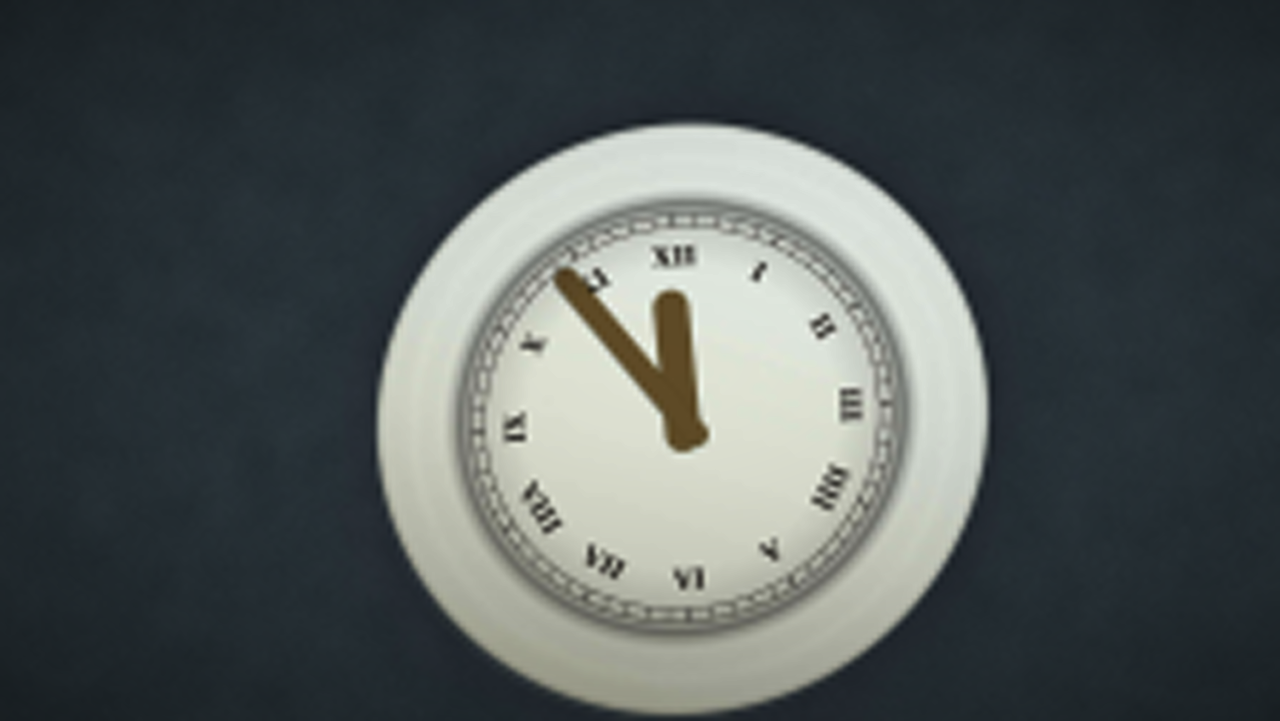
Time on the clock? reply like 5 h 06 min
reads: 11 h 54 min
